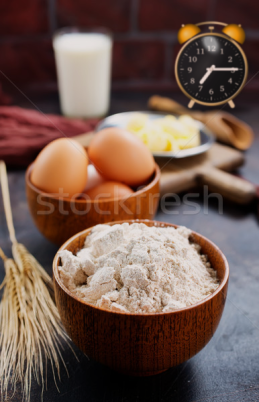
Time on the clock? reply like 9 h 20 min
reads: 7 h 15 min
